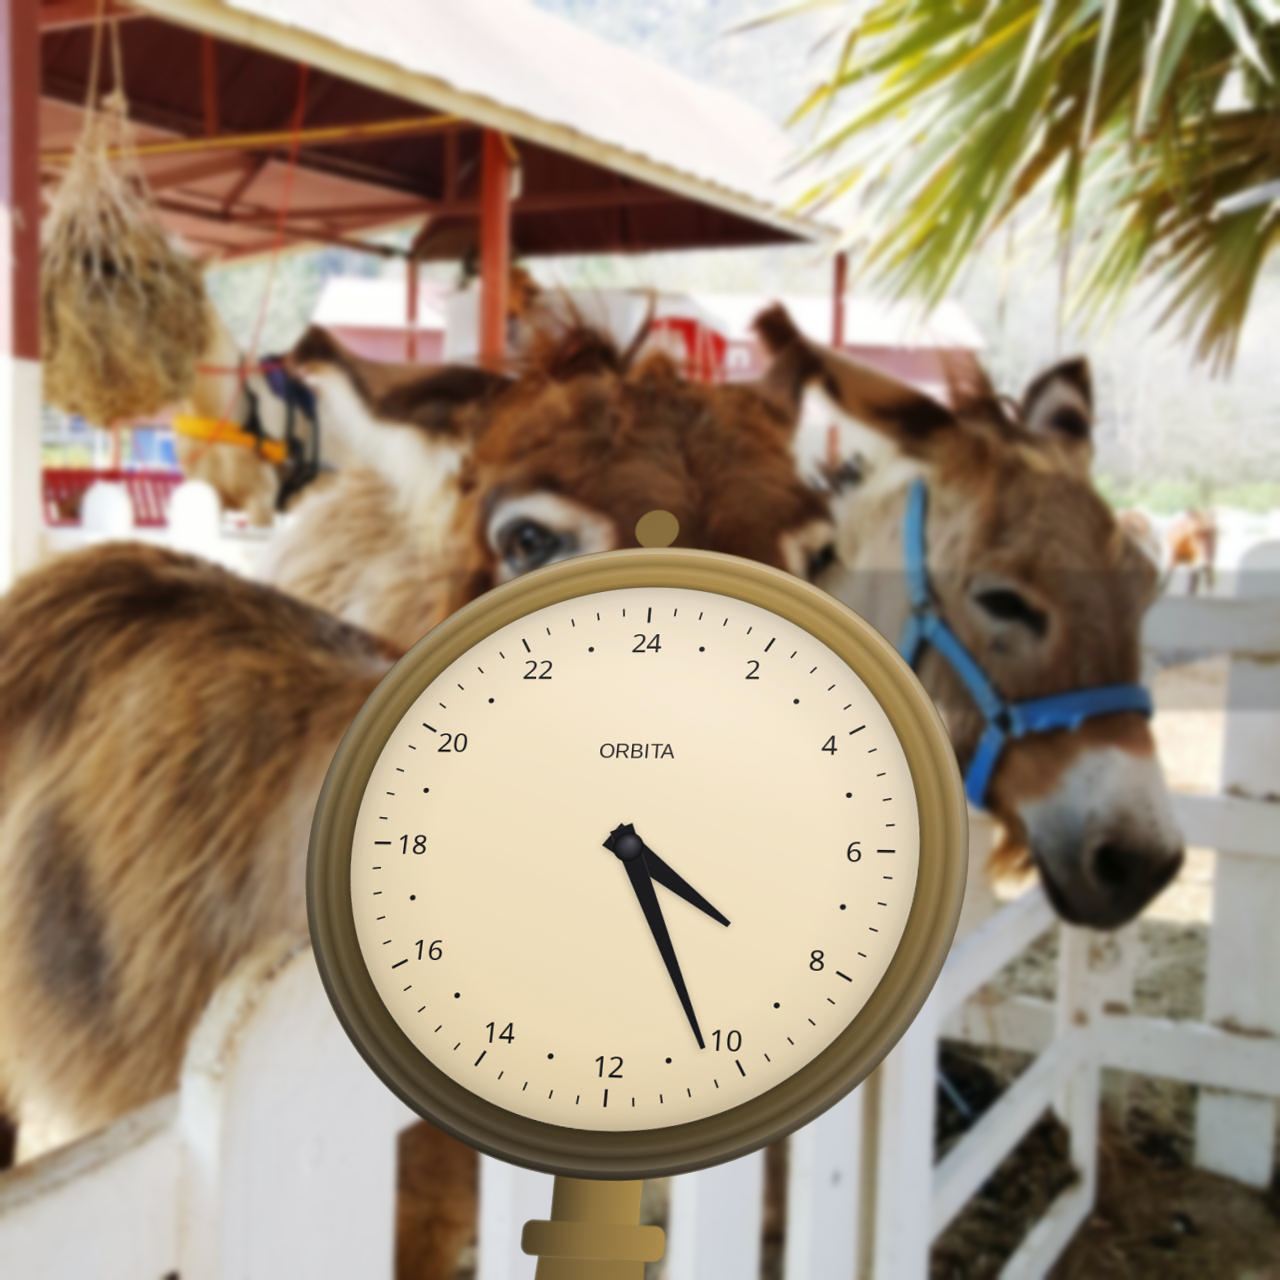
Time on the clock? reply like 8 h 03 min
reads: 8 h 26 min
